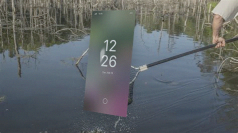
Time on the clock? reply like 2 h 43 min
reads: 12 h 26 min
